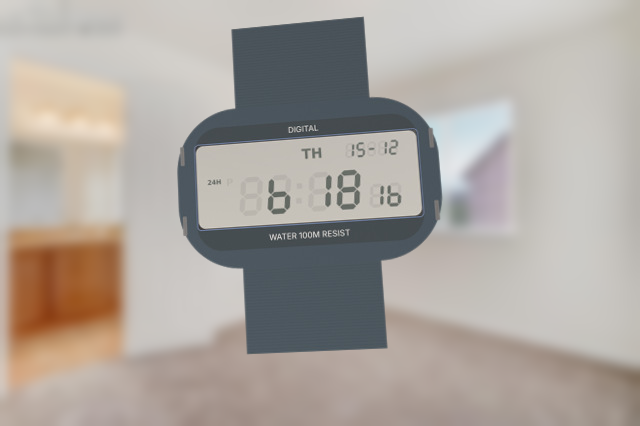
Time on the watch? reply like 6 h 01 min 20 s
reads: 6 h 18 min 16 s
